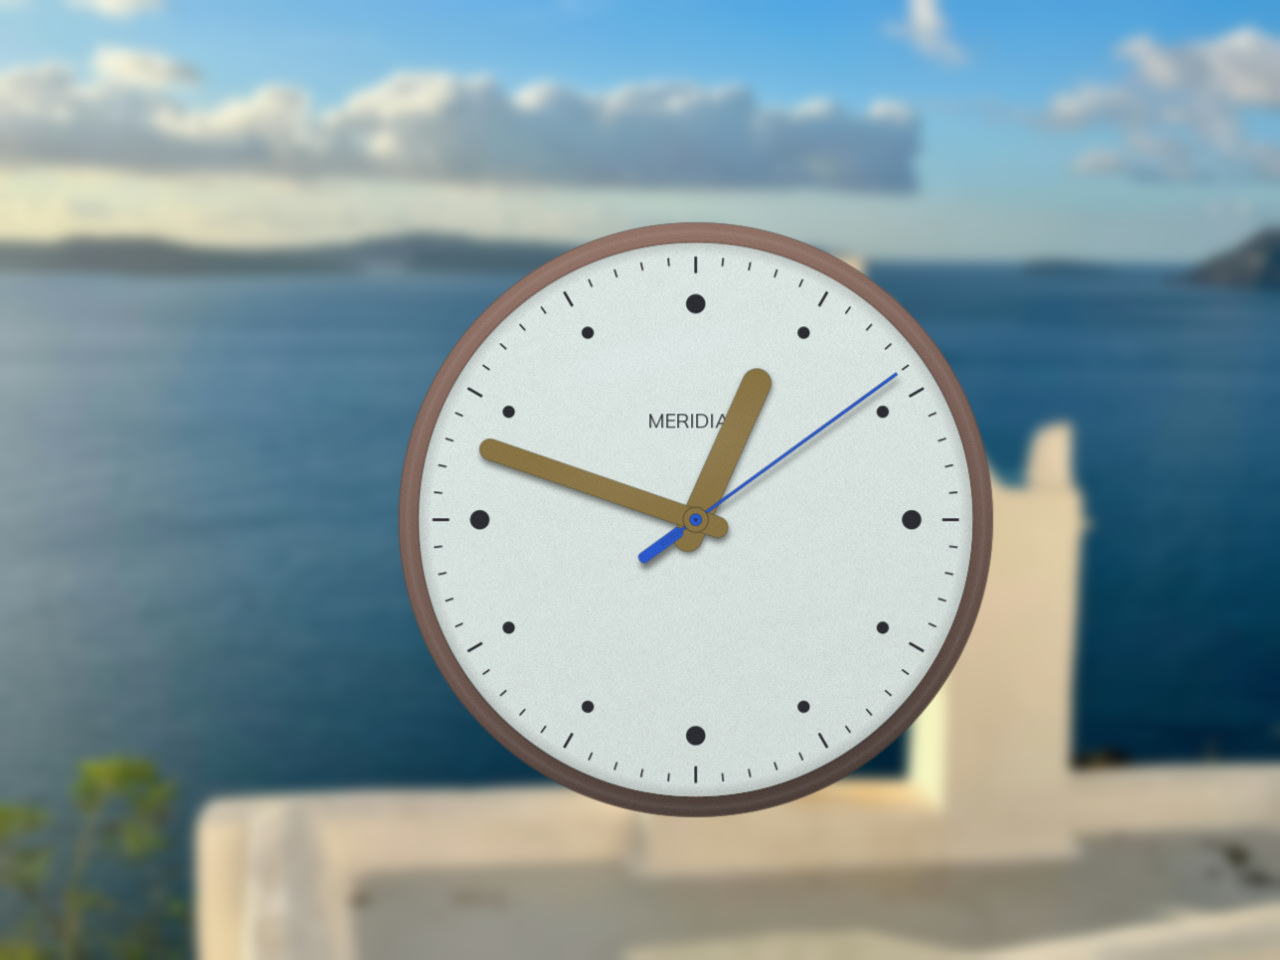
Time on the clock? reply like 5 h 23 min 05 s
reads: 12 h 48 min 09 s
